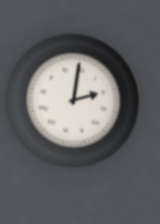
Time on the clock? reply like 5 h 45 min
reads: 1 h 59 min
